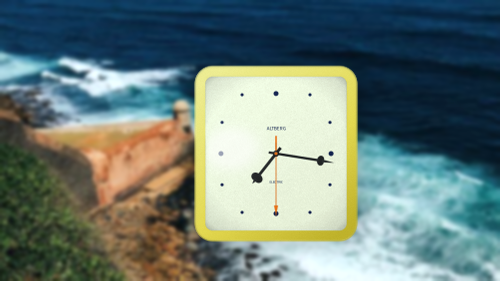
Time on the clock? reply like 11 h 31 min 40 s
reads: 7 h 16 min 30 s
